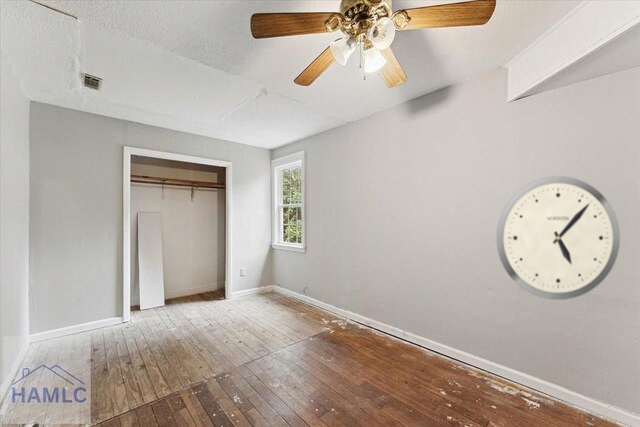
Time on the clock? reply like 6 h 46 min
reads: 5 h 07 min
